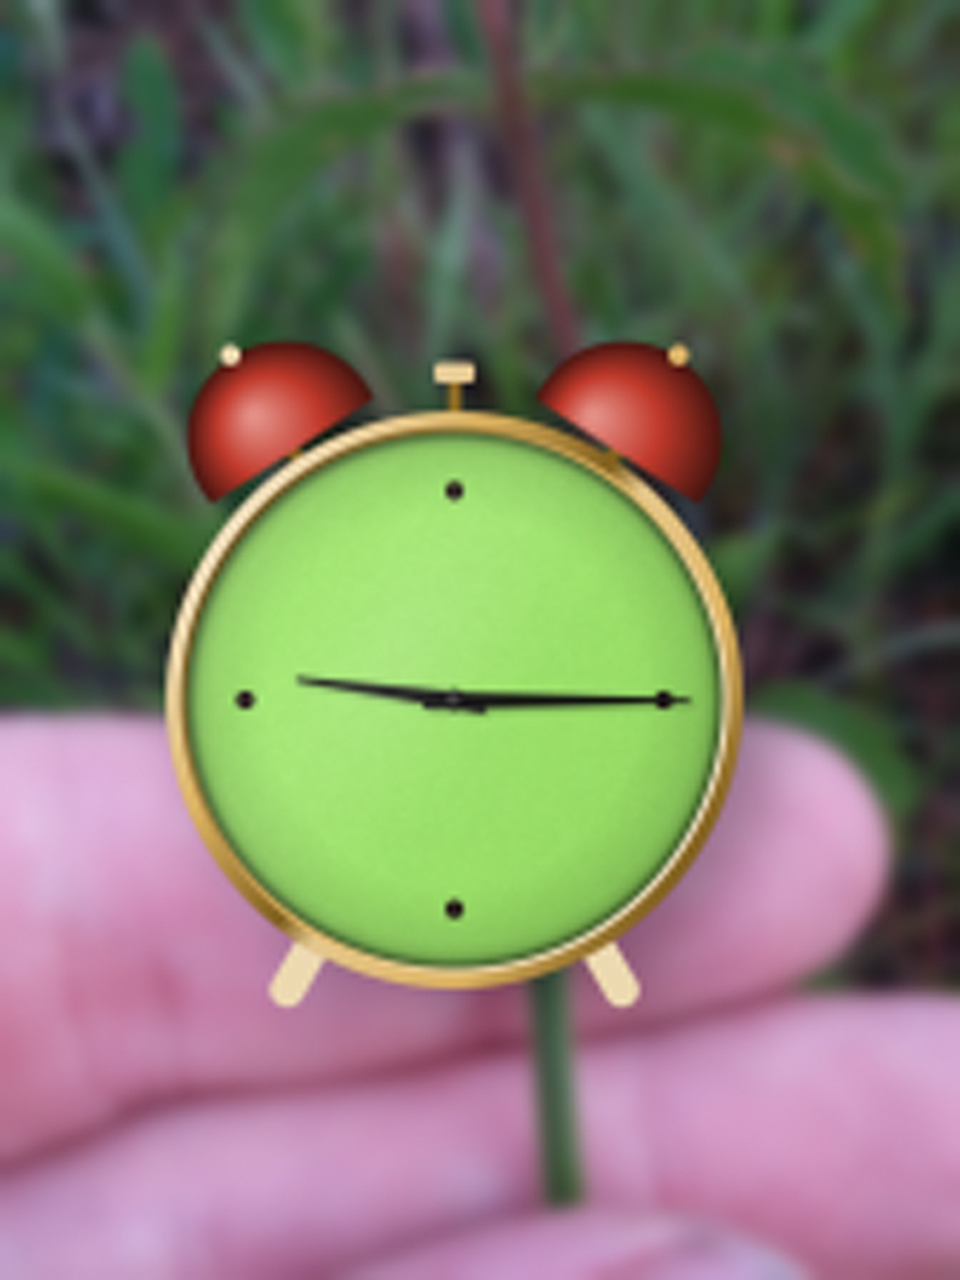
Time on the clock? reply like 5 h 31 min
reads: 9 h 15 min
